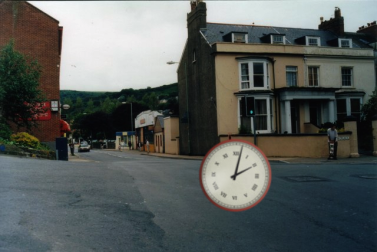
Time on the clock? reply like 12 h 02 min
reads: 2 h 02 min
